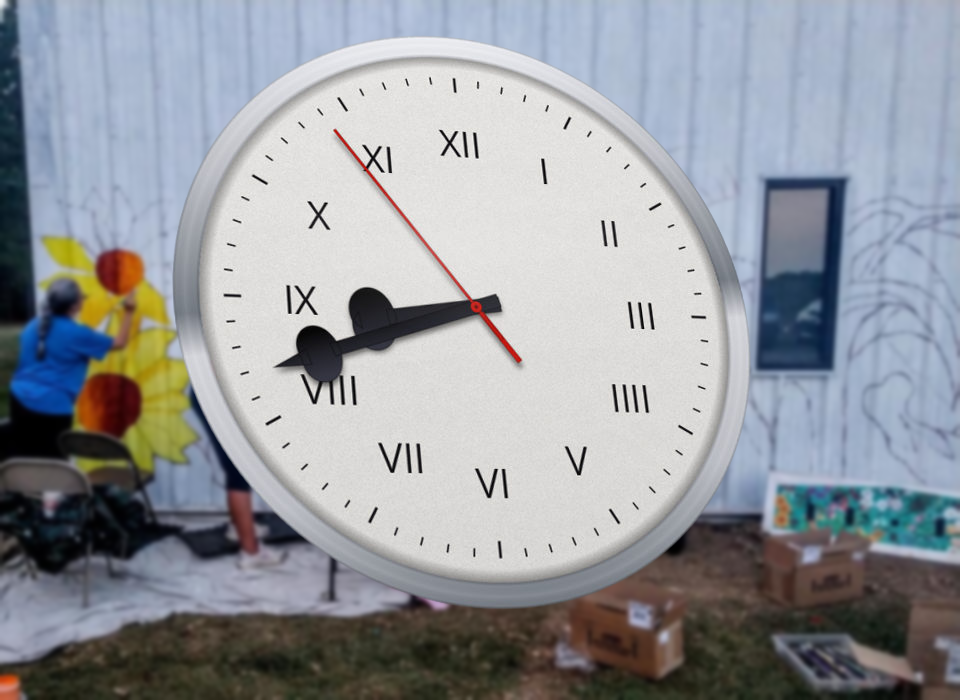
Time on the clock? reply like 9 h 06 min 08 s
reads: 8 h 41 min 54 s
